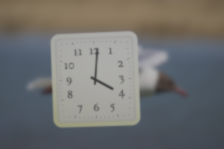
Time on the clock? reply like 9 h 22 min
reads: 4 h 01 min
